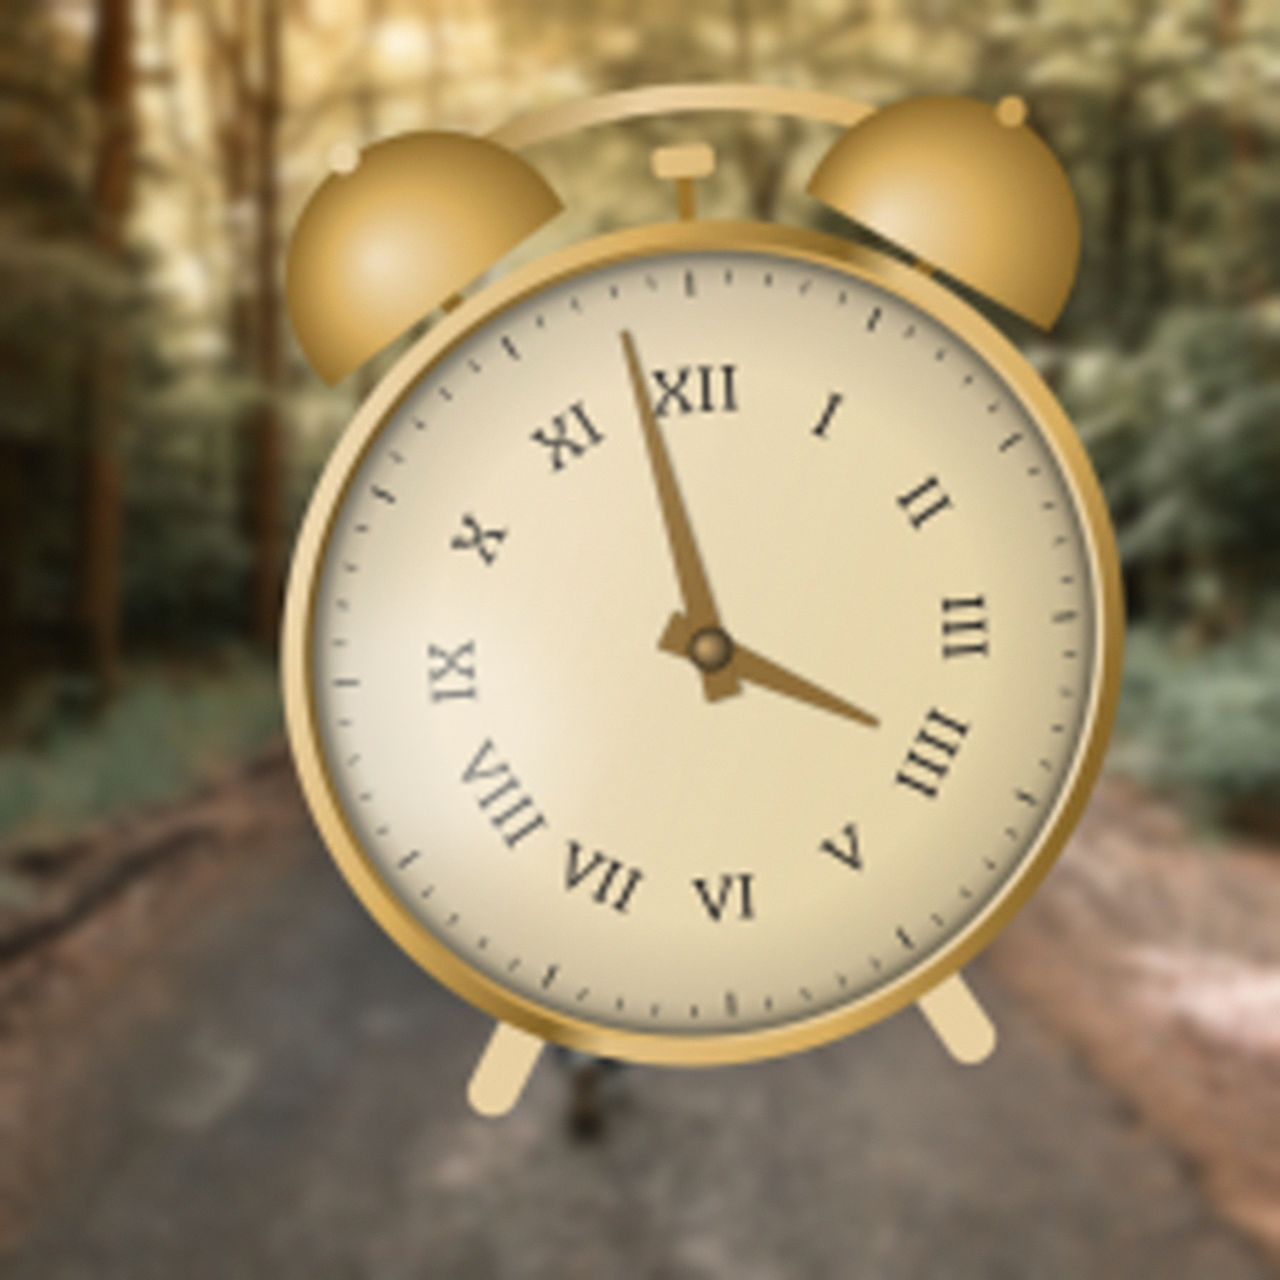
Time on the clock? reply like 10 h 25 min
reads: 3 h 58 min
